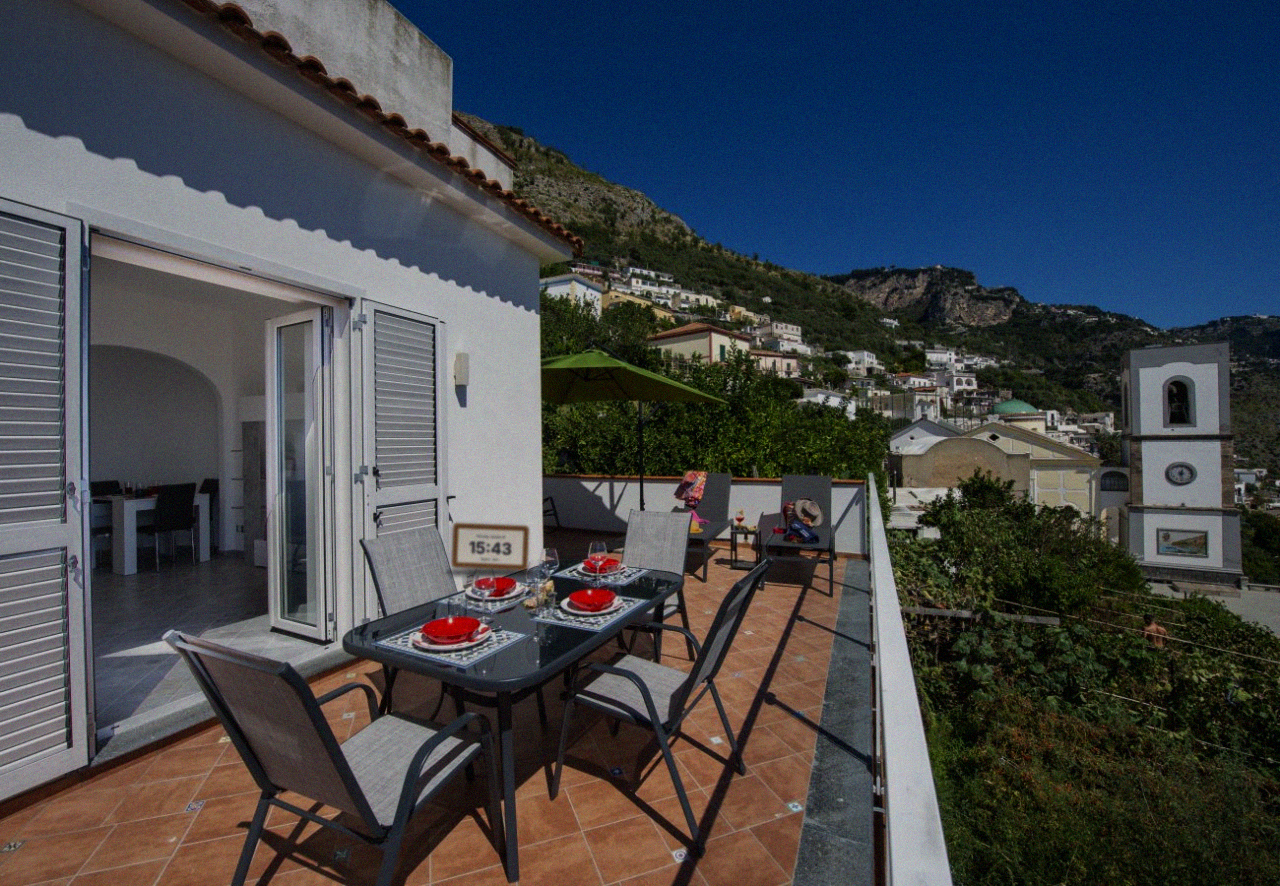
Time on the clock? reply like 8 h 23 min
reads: 15 h 43 min
